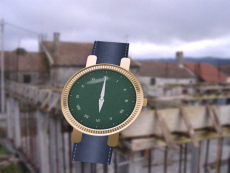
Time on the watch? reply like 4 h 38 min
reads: 6 h 00 min
